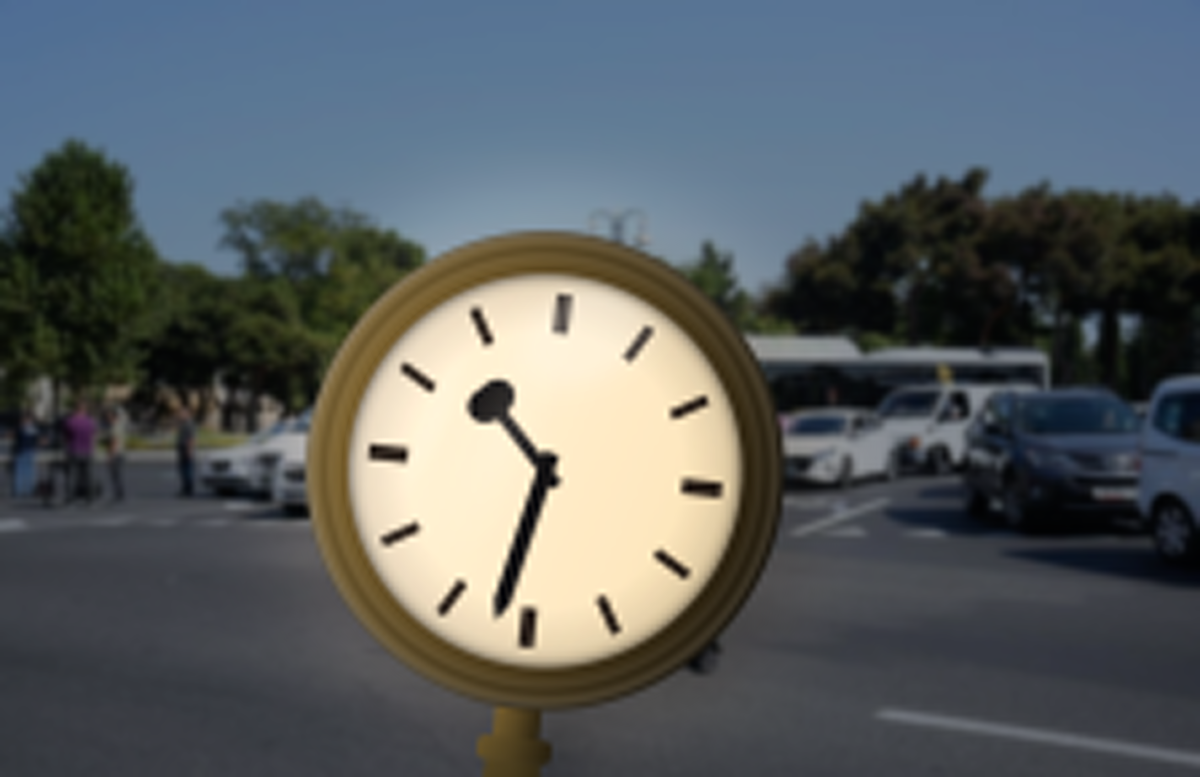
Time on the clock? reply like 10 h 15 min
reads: 10 h 32 min
